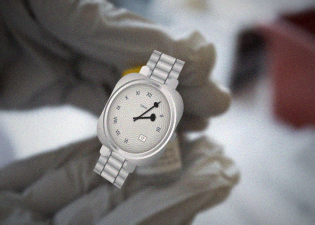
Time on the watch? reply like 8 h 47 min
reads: 2 h 05 min
